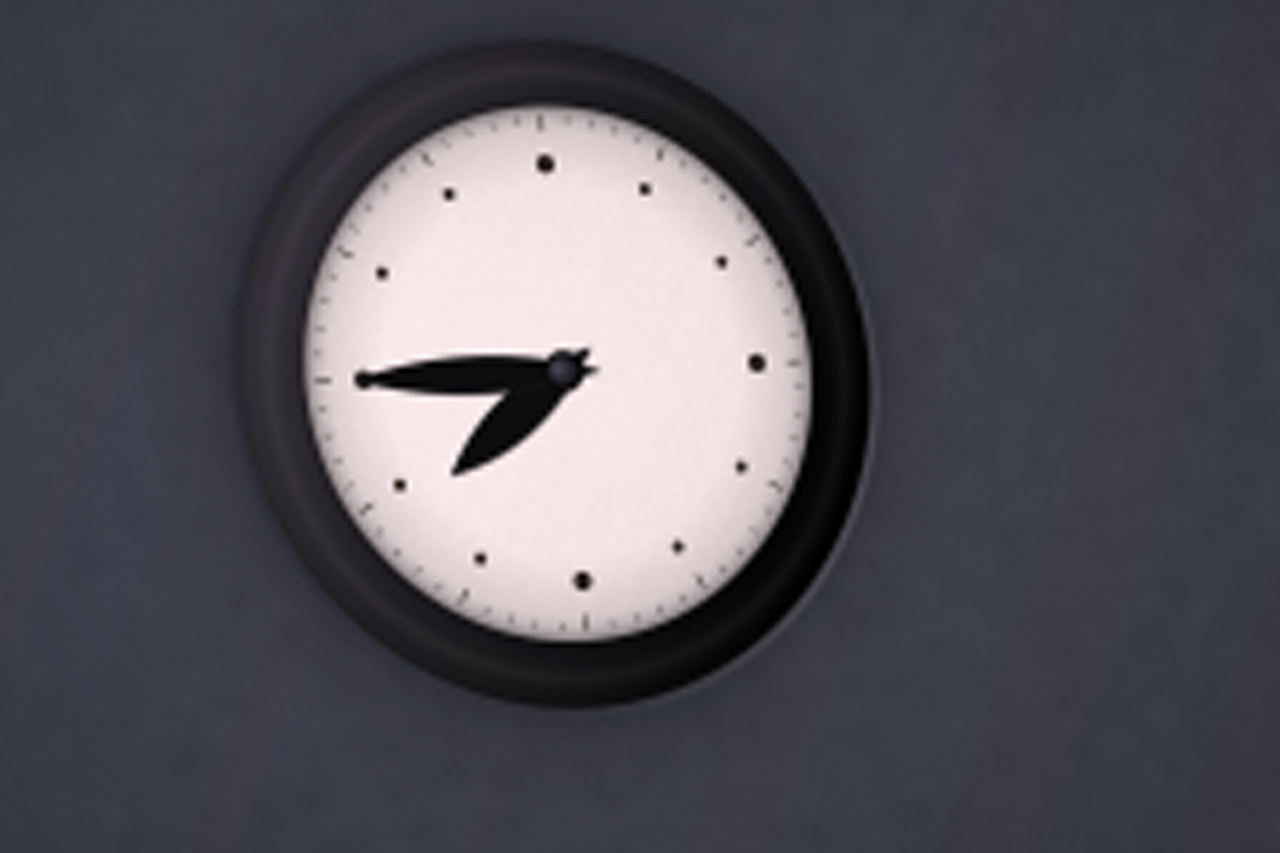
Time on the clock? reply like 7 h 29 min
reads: 7 h 45 min
